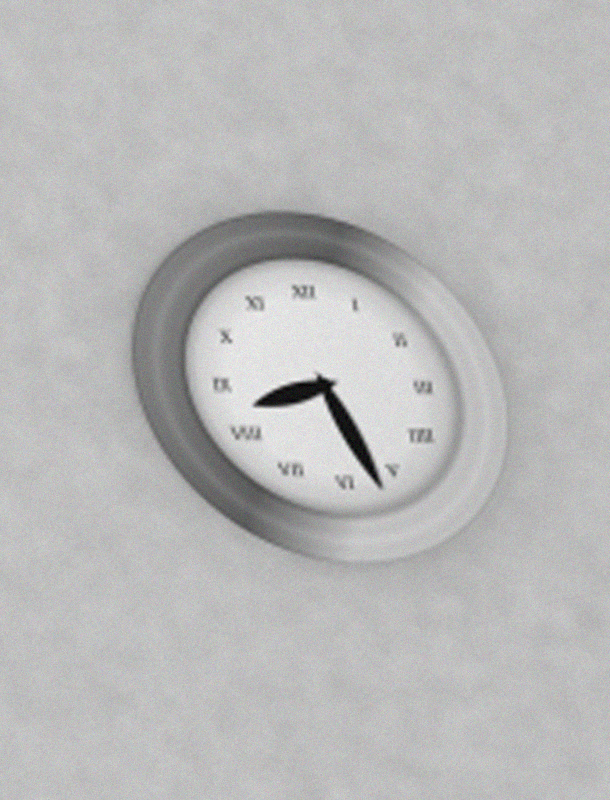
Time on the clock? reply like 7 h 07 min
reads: 8 h 27 min
